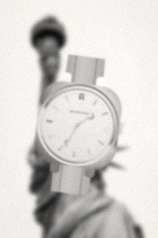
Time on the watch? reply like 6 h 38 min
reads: 1 h 34 min
